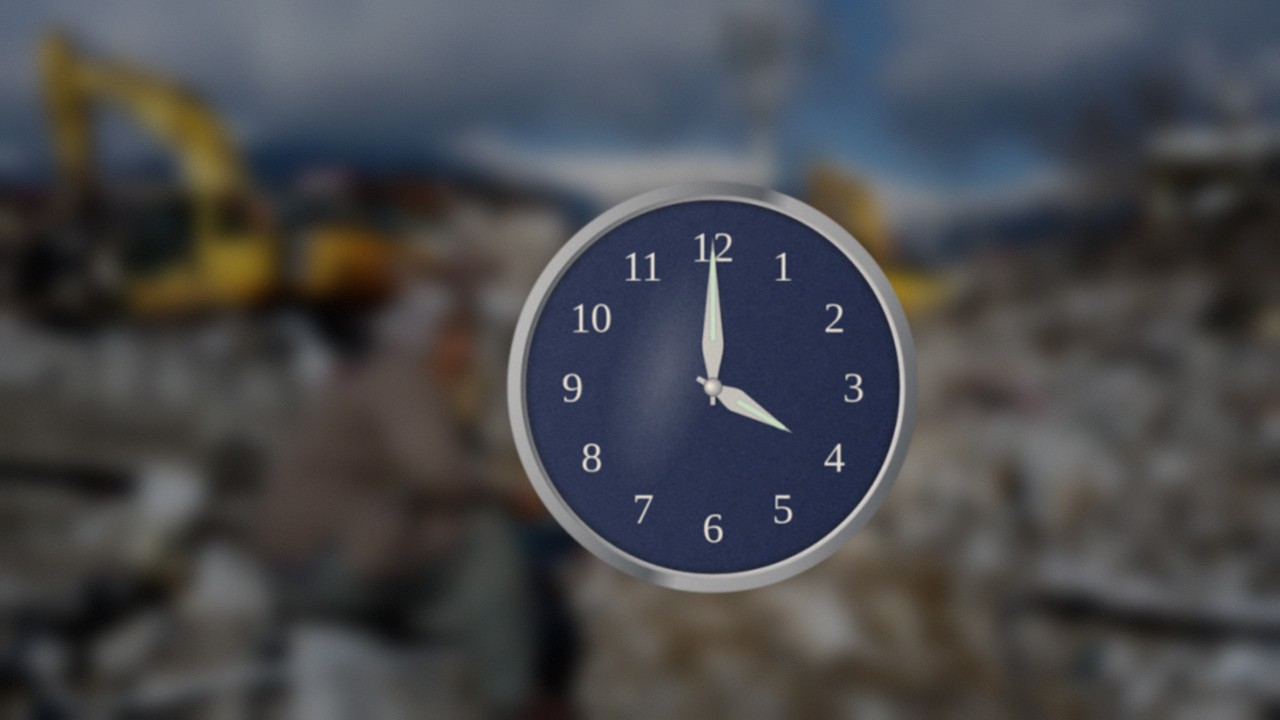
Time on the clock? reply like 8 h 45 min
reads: 4 h 00 min
